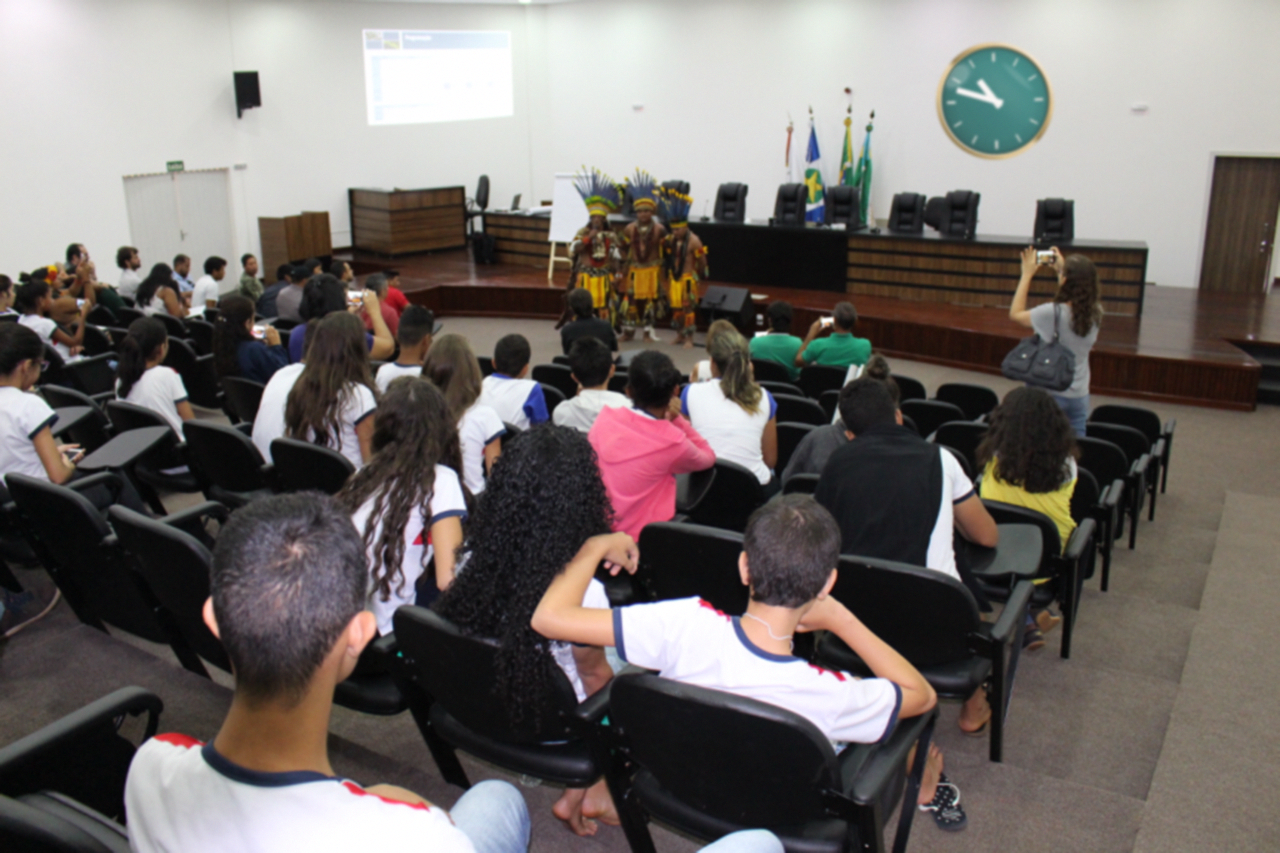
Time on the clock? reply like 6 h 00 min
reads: 10 h 48 min
